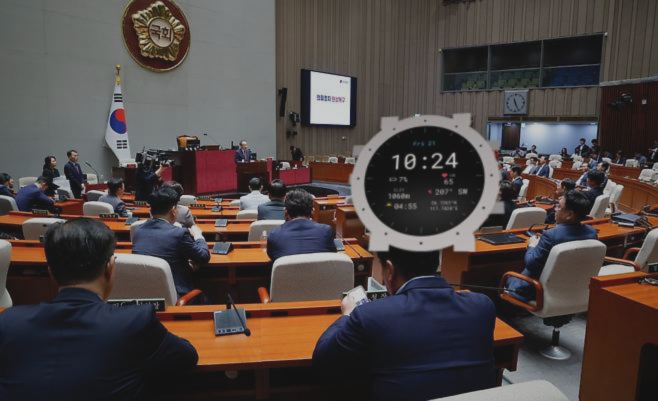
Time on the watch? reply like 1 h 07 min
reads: 10 h 24 min
